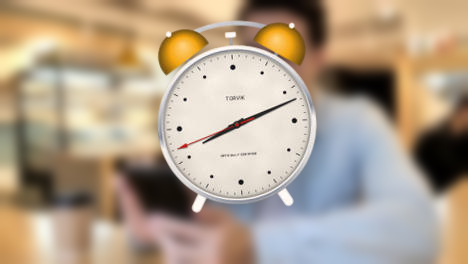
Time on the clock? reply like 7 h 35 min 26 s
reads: 8 h 11 min 42 s
